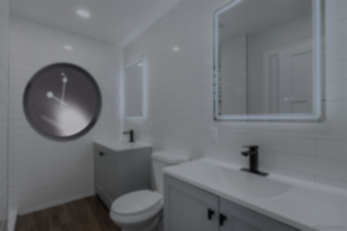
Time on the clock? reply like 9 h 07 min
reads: 10 h 01 min
